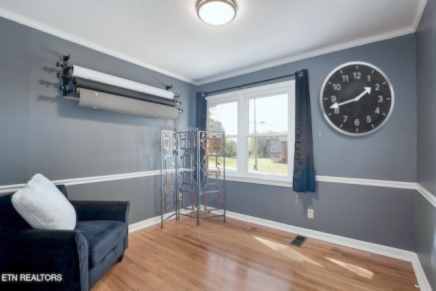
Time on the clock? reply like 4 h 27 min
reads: 1 h 42 min
